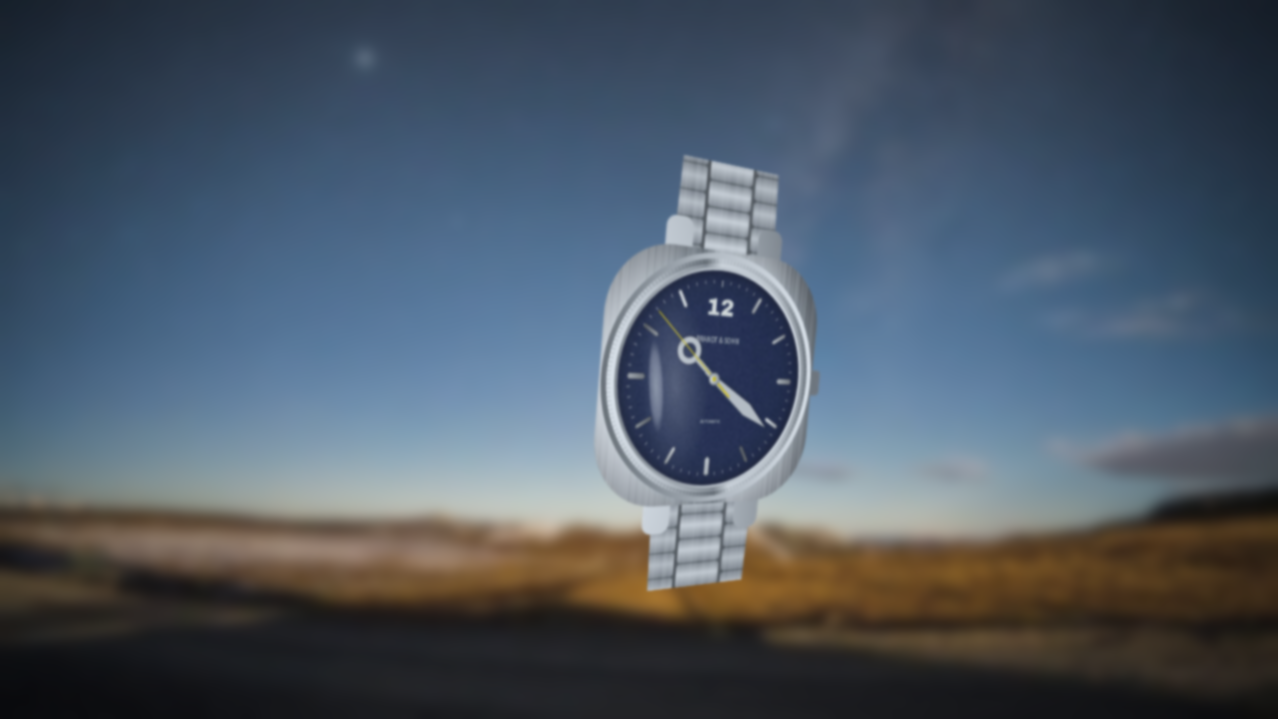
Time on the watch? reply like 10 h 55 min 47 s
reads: 10 h 20 min 52 s
